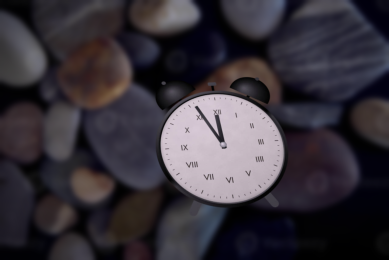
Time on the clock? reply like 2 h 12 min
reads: 11 h 56 min
